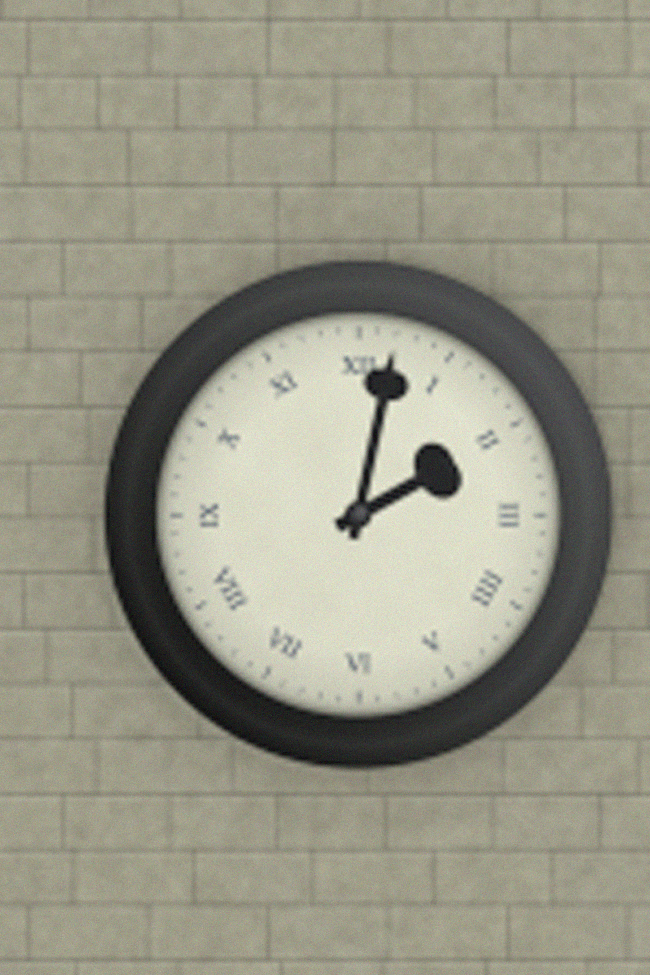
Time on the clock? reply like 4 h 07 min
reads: 2 h 02 min
